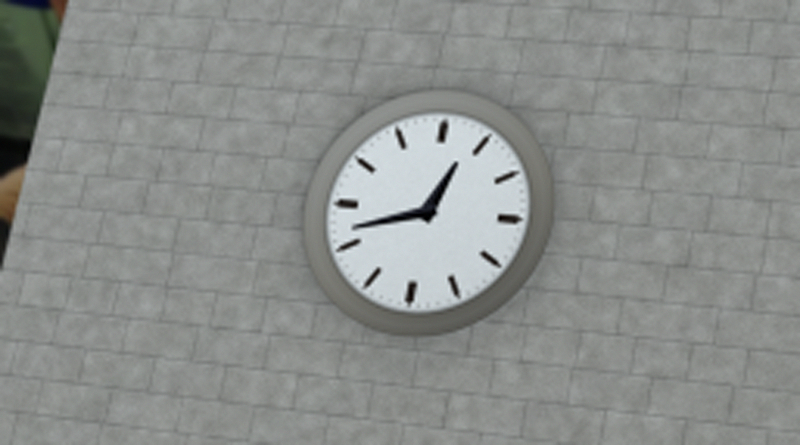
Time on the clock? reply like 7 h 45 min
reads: 12 h 42 min
